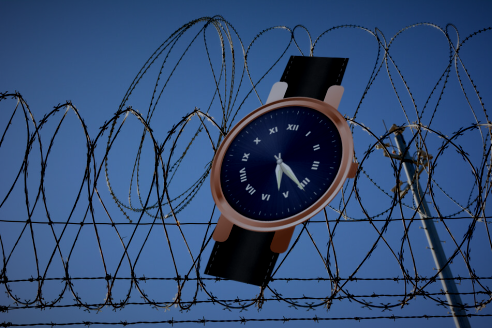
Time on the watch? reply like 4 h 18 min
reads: 5 h 21 min
